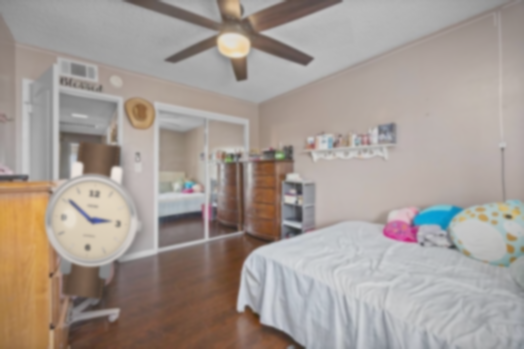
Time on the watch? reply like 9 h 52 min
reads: 2 h 51 min
